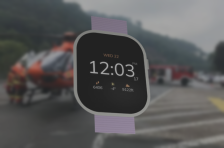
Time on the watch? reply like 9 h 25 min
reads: 12 h 03 min
